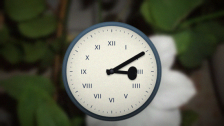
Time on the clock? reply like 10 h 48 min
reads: 3 h 10 min
